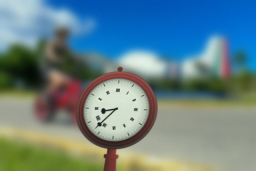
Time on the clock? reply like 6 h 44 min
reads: 8 h 37 min
